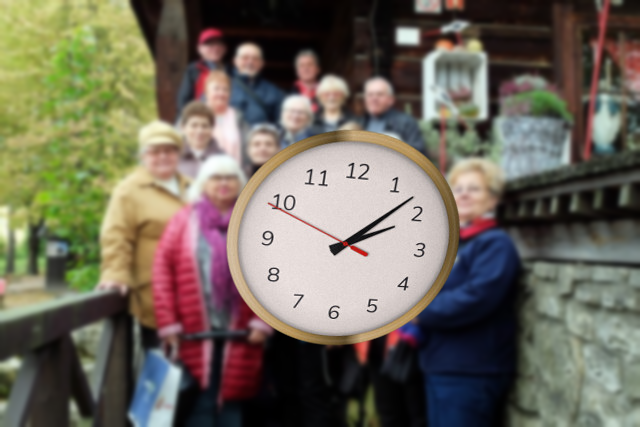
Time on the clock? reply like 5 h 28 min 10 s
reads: 2 h 07 min 49 s
